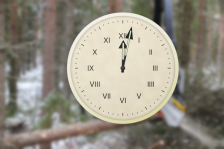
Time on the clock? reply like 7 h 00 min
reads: 12 h 02 min
